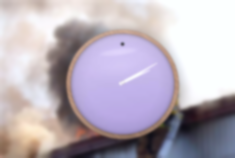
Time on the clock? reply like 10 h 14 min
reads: 2 h 10 min
